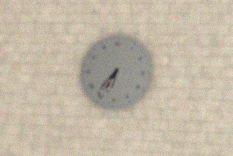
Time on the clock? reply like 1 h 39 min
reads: 6 h 36 min
